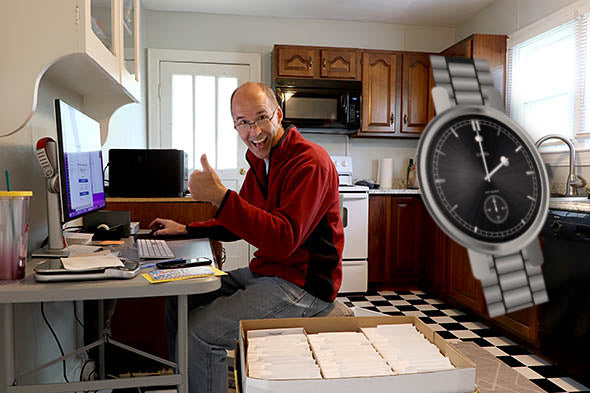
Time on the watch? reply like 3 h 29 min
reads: 2 h 00 min
